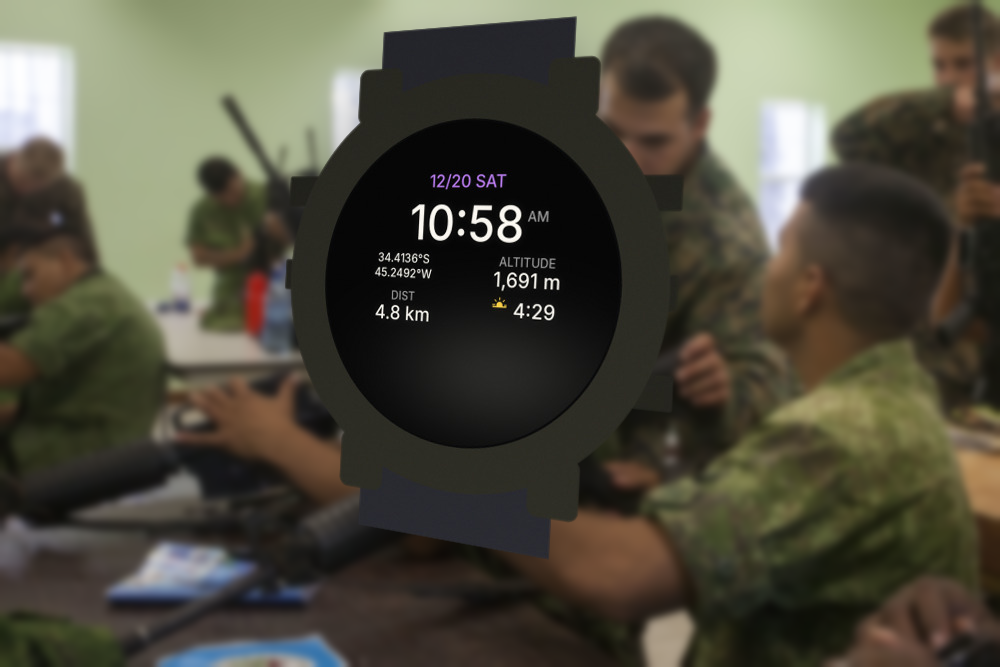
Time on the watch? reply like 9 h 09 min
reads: 10 h 58 min
